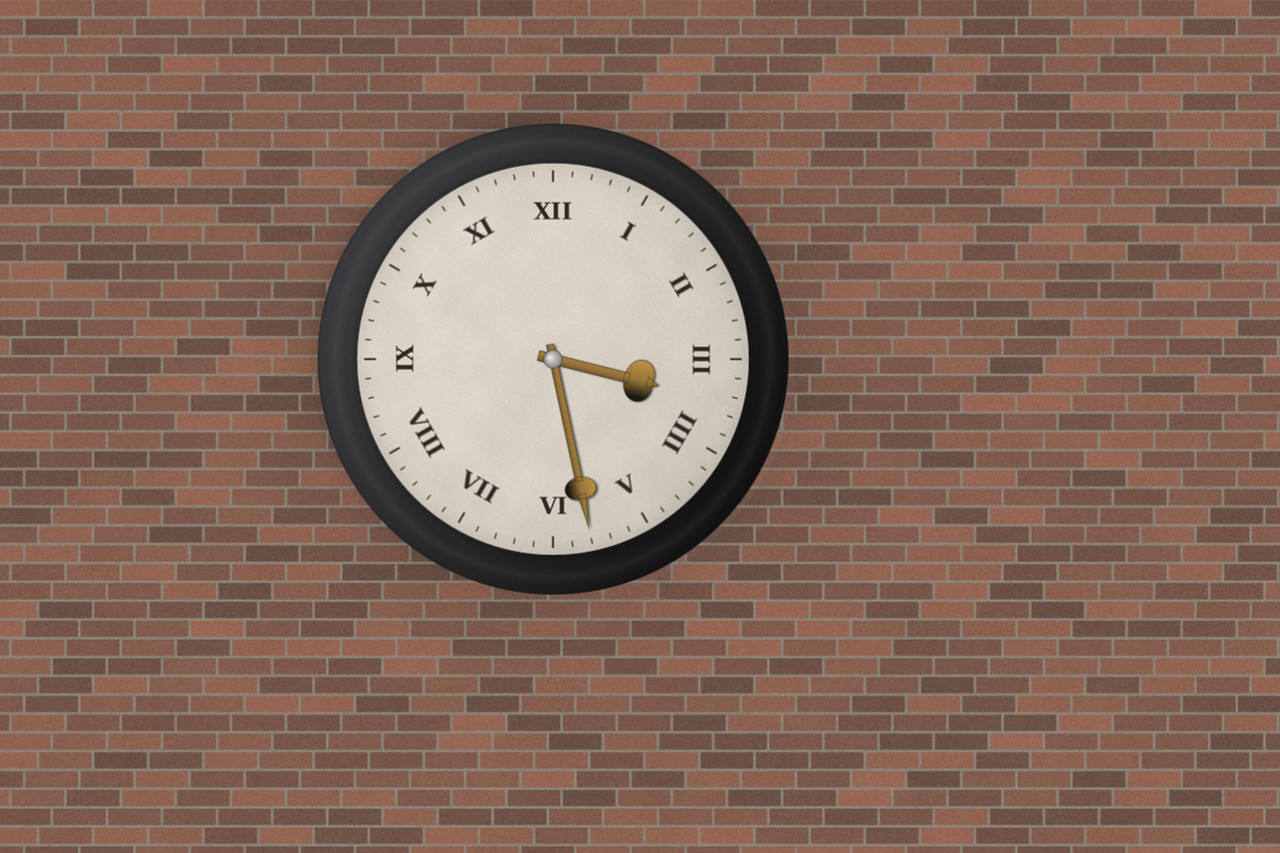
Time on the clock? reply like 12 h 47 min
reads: 3 h 28 min
